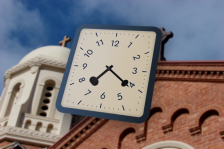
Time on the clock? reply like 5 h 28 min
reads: 7 h 21 min
